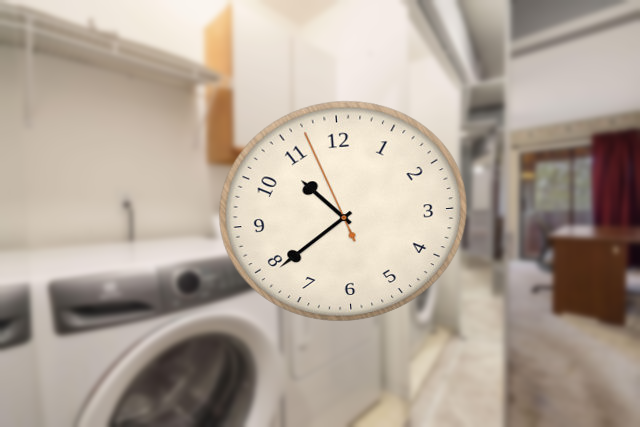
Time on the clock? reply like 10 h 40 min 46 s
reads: 10 h 38 min 57 s
